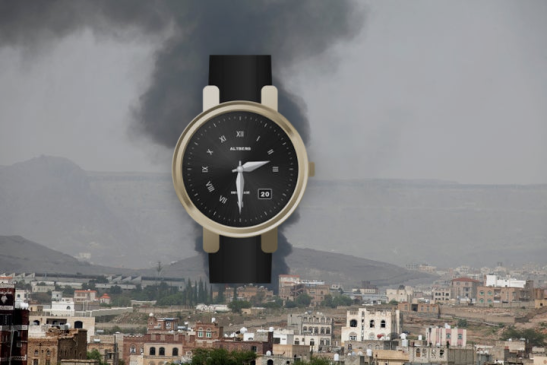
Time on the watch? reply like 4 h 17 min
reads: 2 h 30 min
